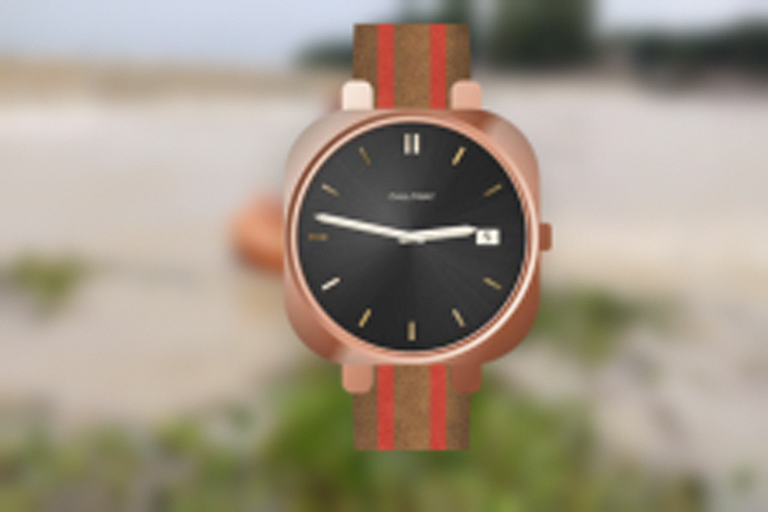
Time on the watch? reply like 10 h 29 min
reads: 2 h 47 min
